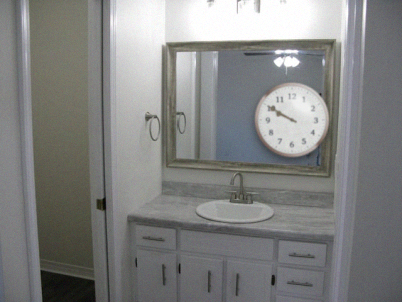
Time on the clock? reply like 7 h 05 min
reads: 9 h 50 min
